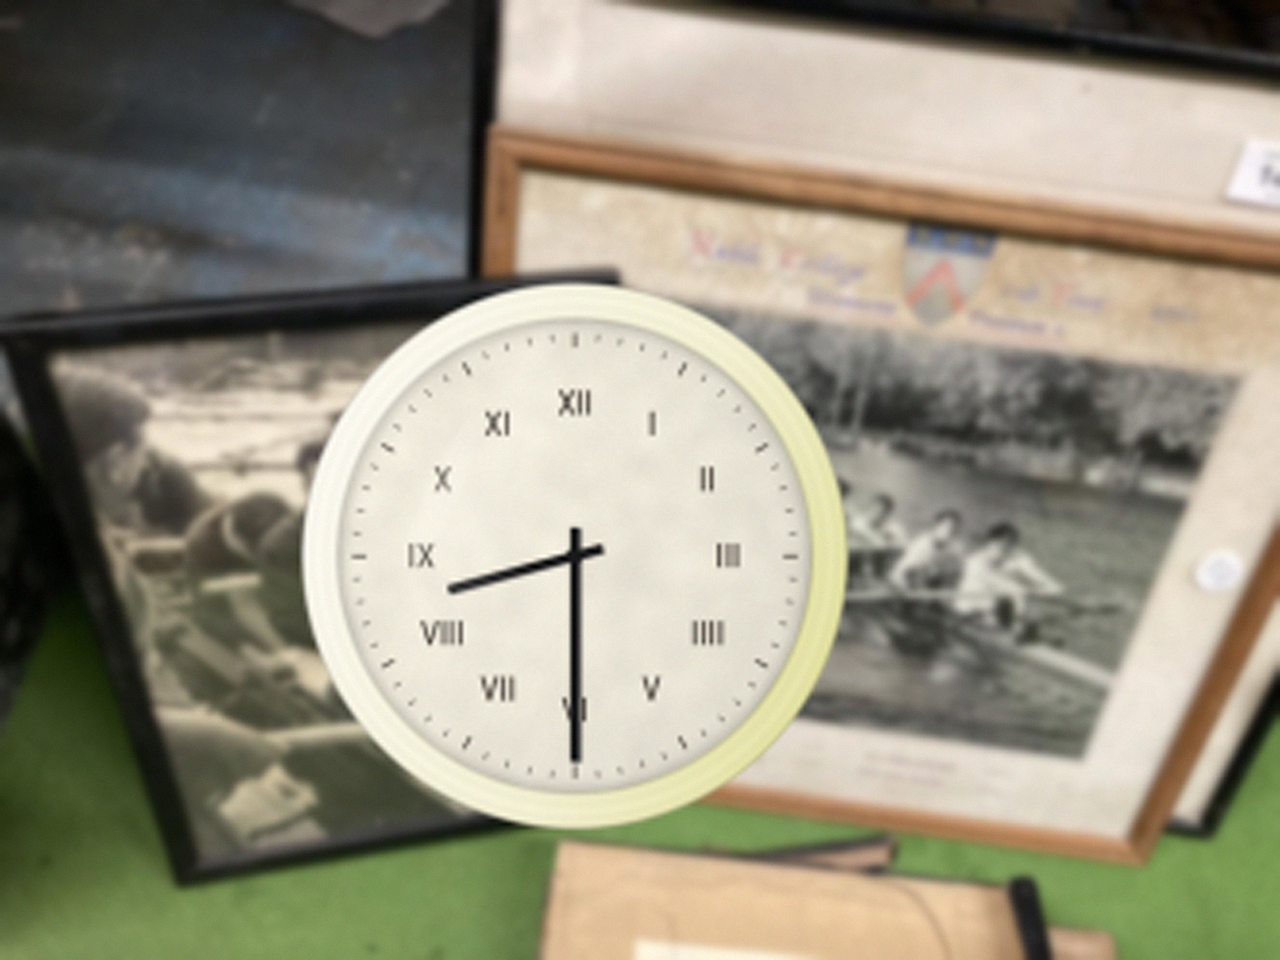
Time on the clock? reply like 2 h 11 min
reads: 8 h 30 min
